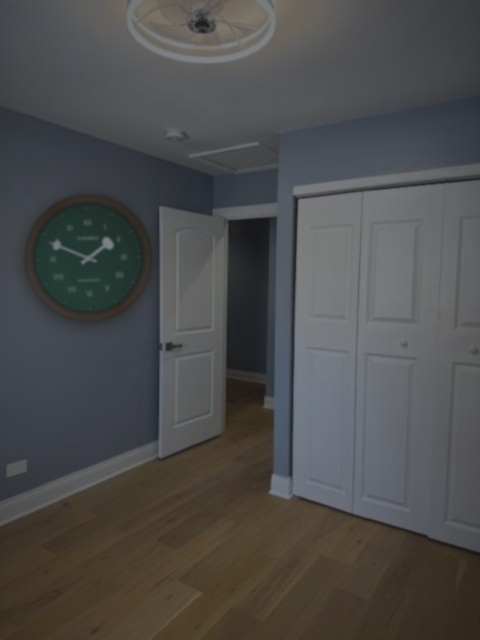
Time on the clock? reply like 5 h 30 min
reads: 1 h 49 min
